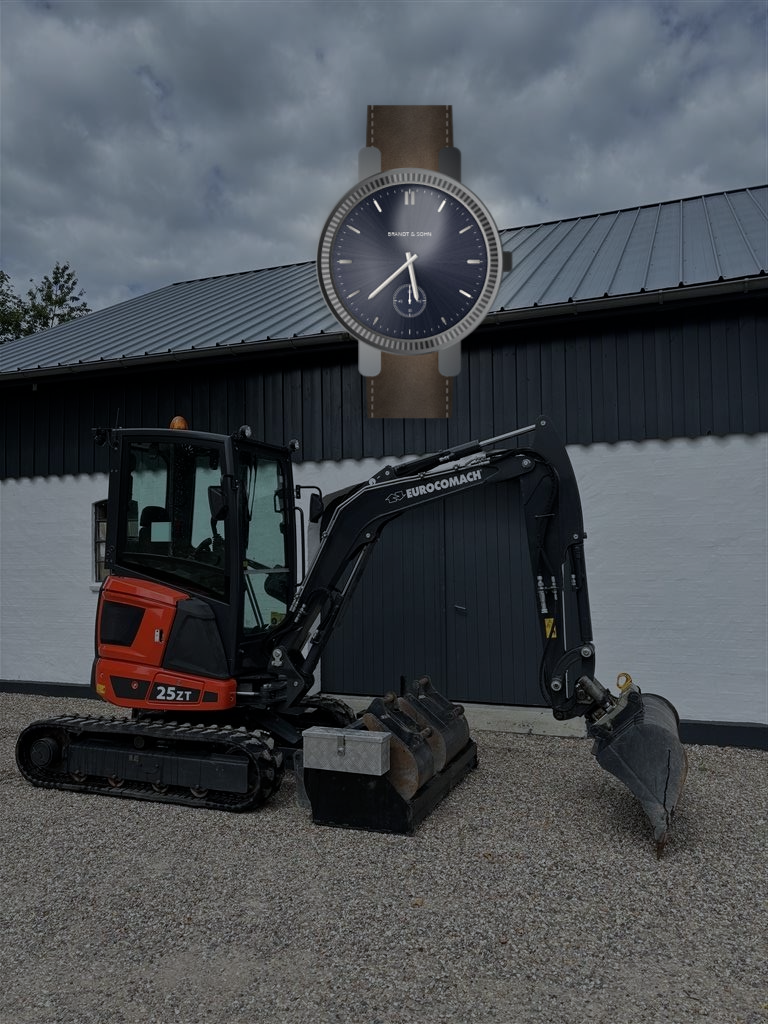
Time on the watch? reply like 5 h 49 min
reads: 5 h 38 min
